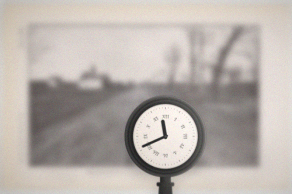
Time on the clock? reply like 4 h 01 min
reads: 11 h 41 min
